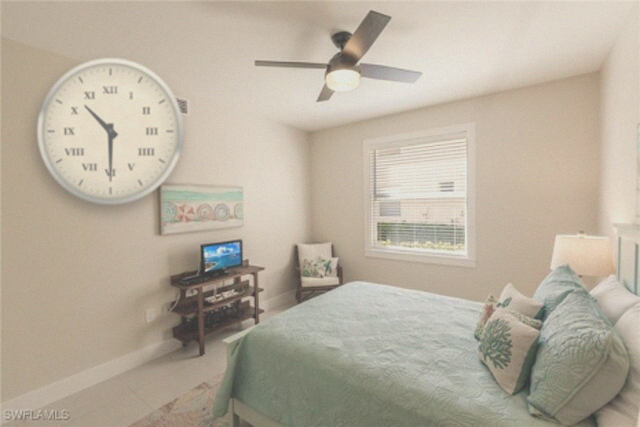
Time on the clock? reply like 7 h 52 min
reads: 10 h 30 min
